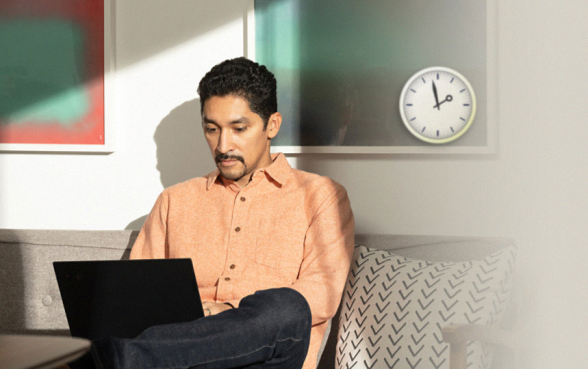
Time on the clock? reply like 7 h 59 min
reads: 1 h 58 min
